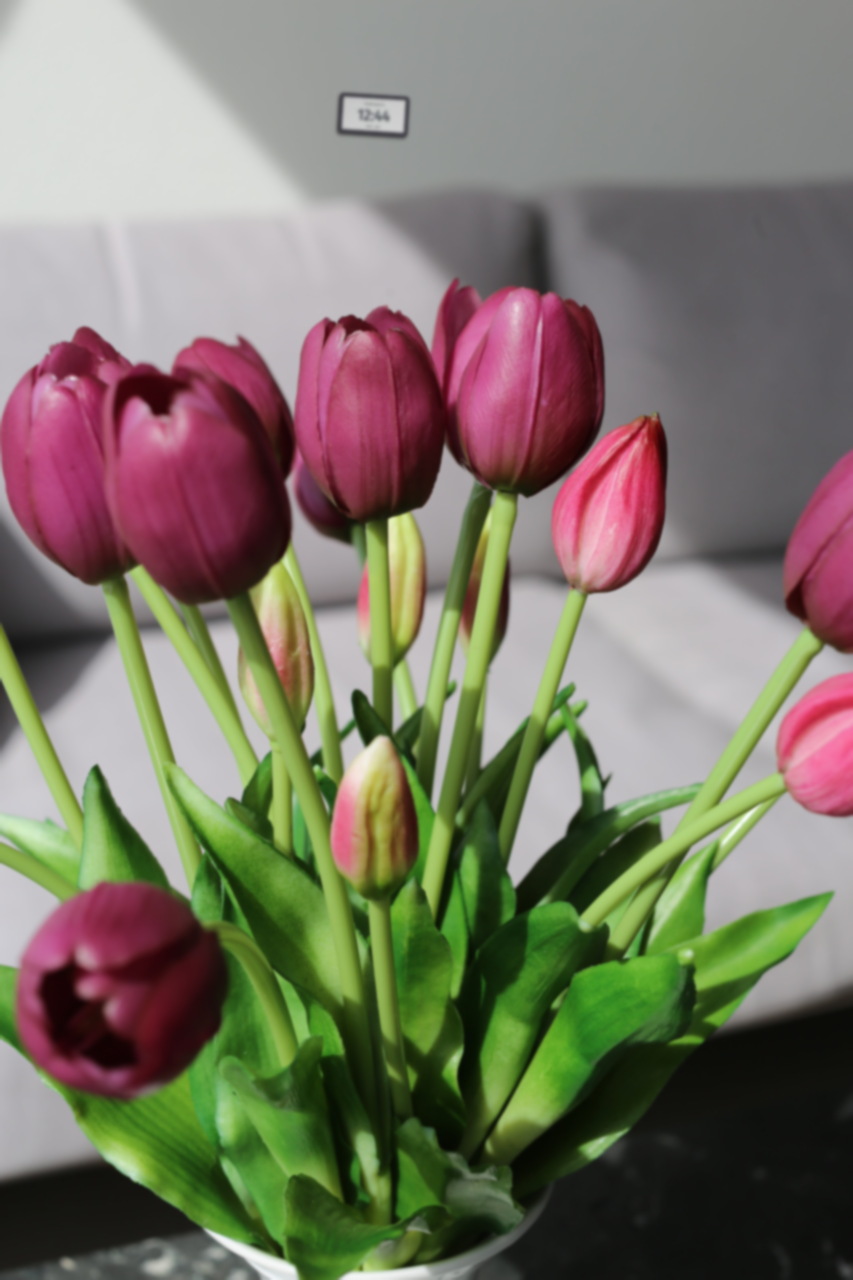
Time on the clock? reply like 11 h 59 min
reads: 12 h 44 min
